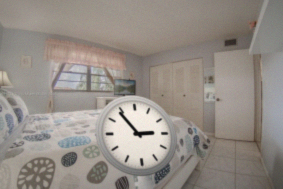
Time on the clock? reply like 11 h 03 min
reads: 2 h 54 min
